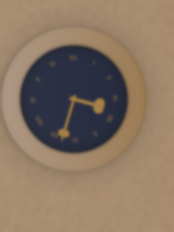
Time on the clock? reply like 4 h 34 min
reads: 3 h 33 min
